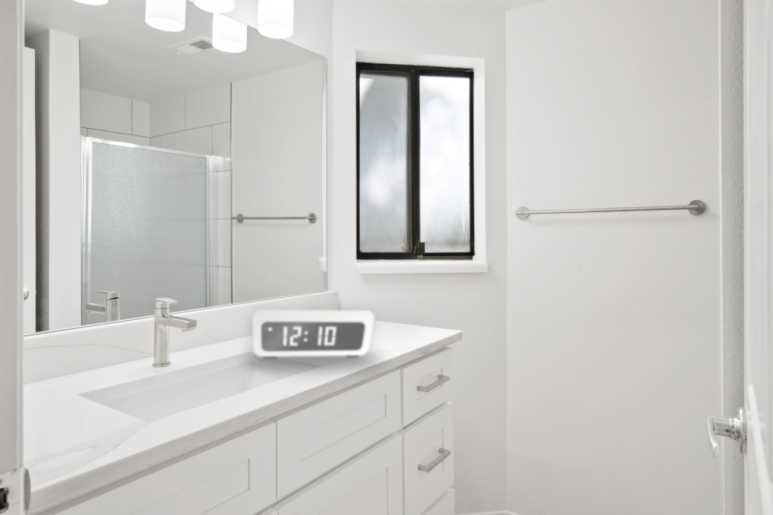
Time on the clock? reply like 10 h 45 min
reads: 12 h 10 min
